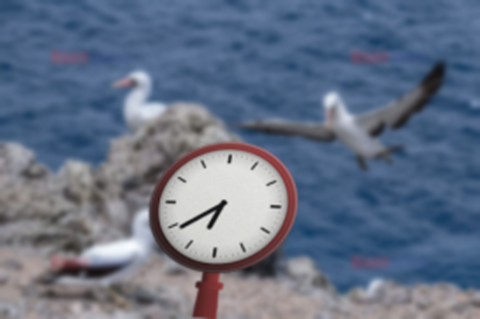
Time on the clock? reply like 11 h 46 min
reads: 6 h 39 min
